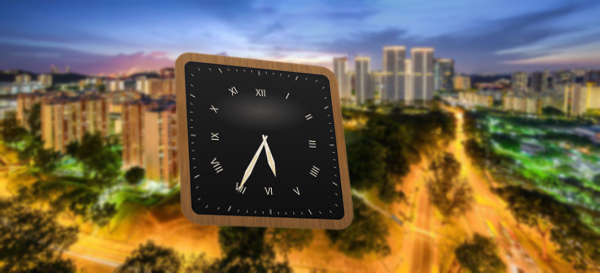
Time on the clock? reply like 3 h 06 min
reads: 5 h 35 min
